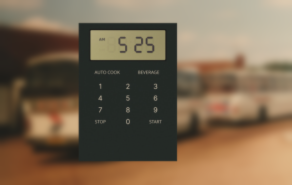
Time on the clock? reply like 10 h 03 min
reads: 5 h 25 min
